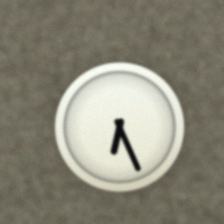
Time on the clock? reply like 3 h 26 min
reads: 6 h 26 min
